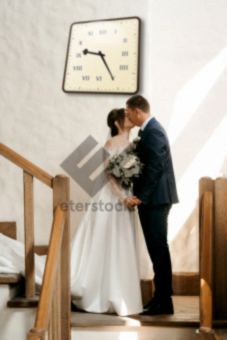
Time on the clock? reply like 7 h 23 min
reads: 9 h 25 min
